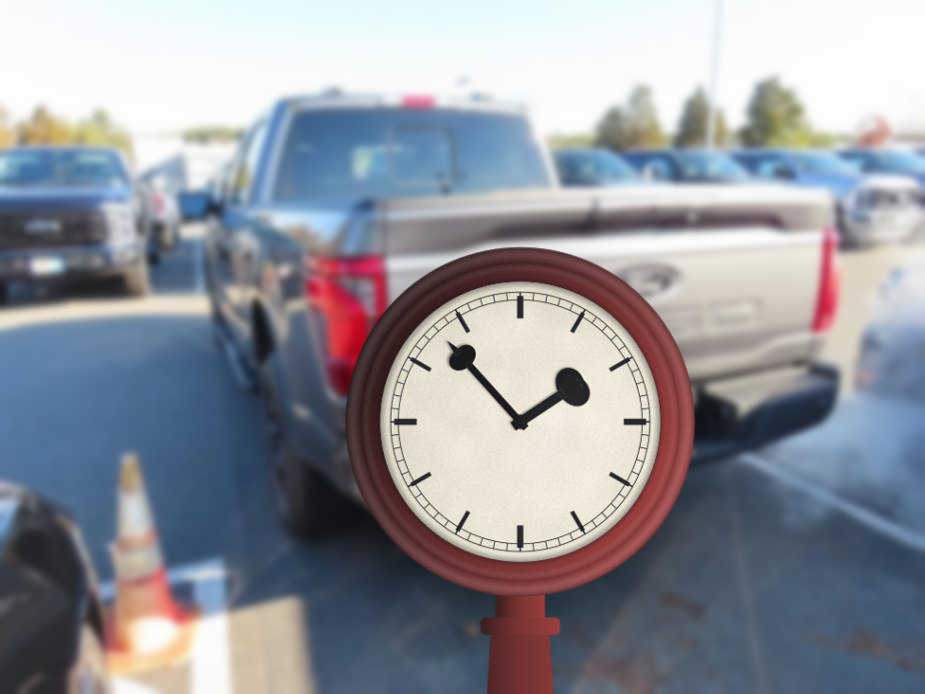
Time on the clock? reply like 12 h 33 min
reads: 1 h 53 min
